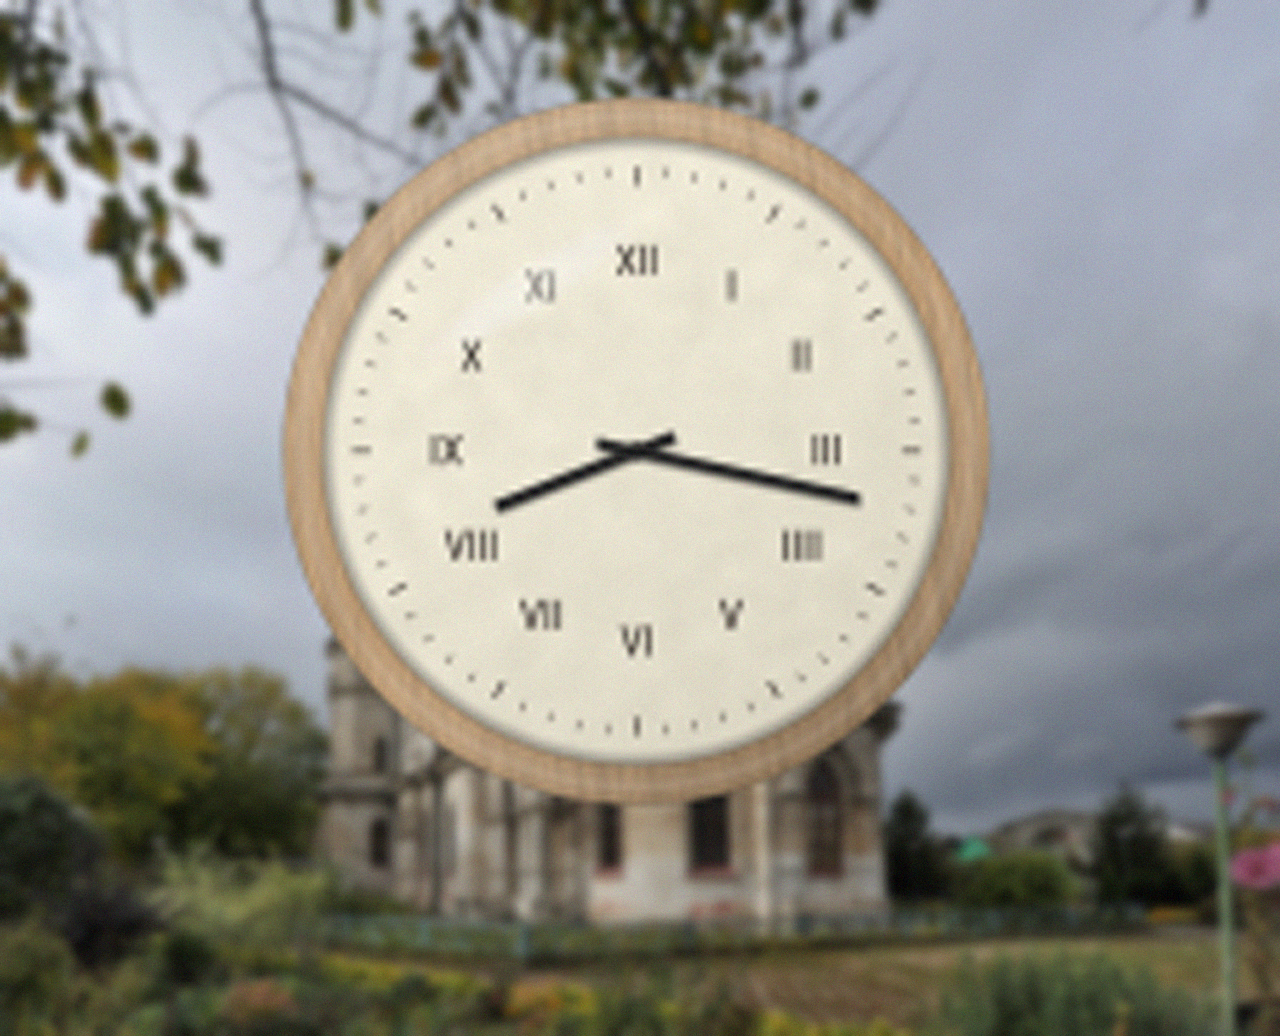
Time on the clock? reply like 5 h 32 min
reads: 8 h 17 min
